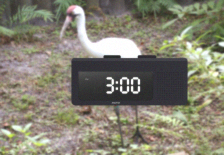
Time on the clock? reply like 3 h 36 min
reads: 3 h 00 min
